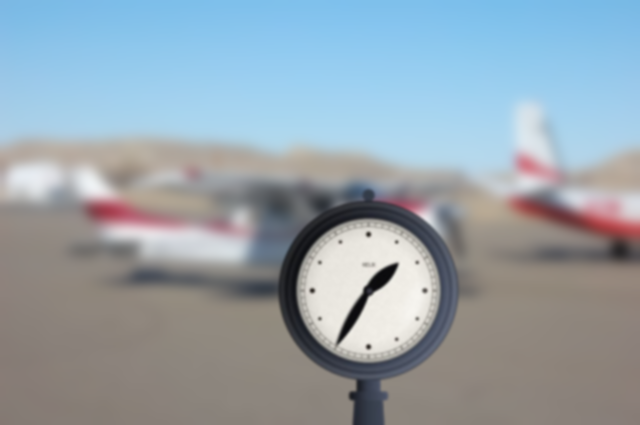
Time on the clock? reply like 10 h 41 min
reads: 1 h 35 min
